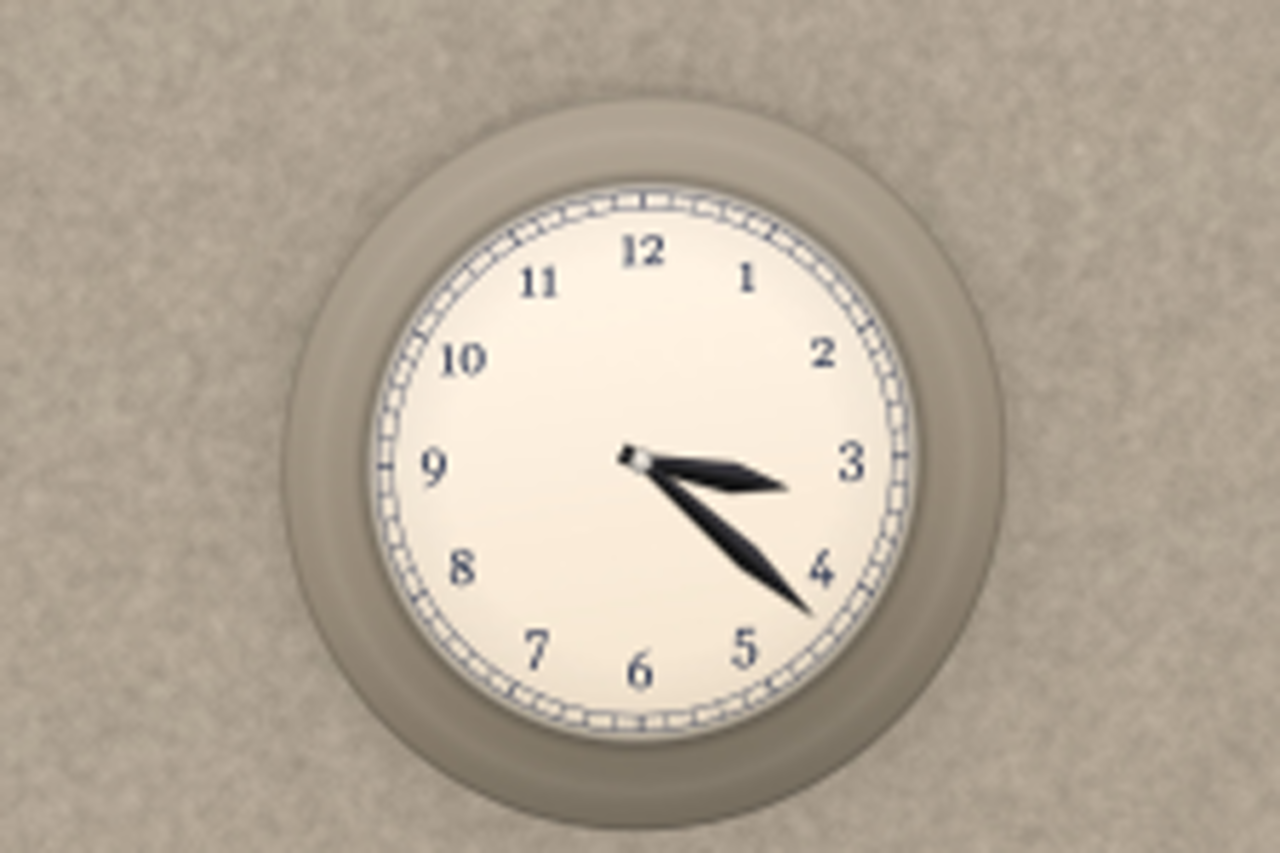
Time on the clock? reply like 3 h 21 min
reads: 3 h 22 min
